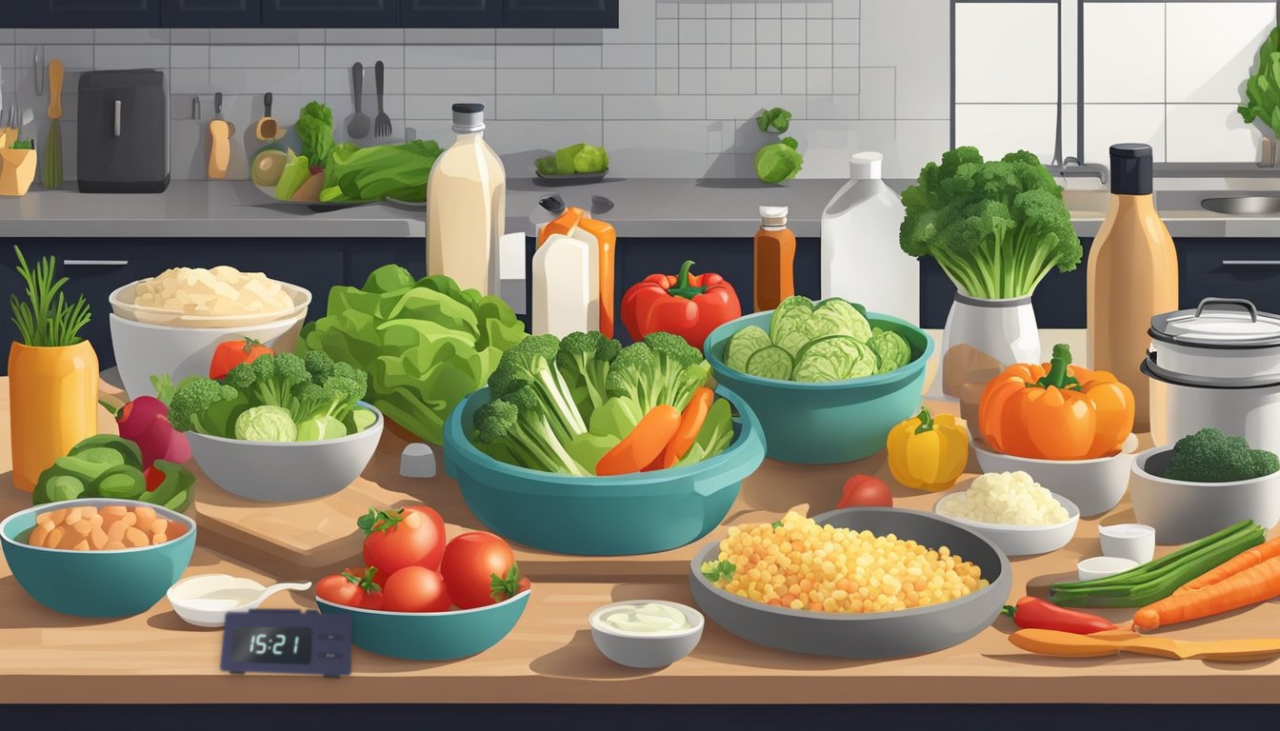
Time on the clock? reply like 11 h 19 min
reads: 15 h 21 min
